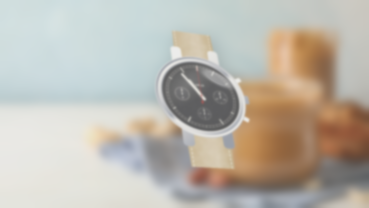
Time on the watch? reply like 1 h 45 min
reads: 10 h 54 min
